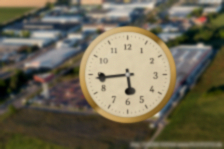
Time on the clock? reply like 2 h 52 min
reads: 5 h 44 min
